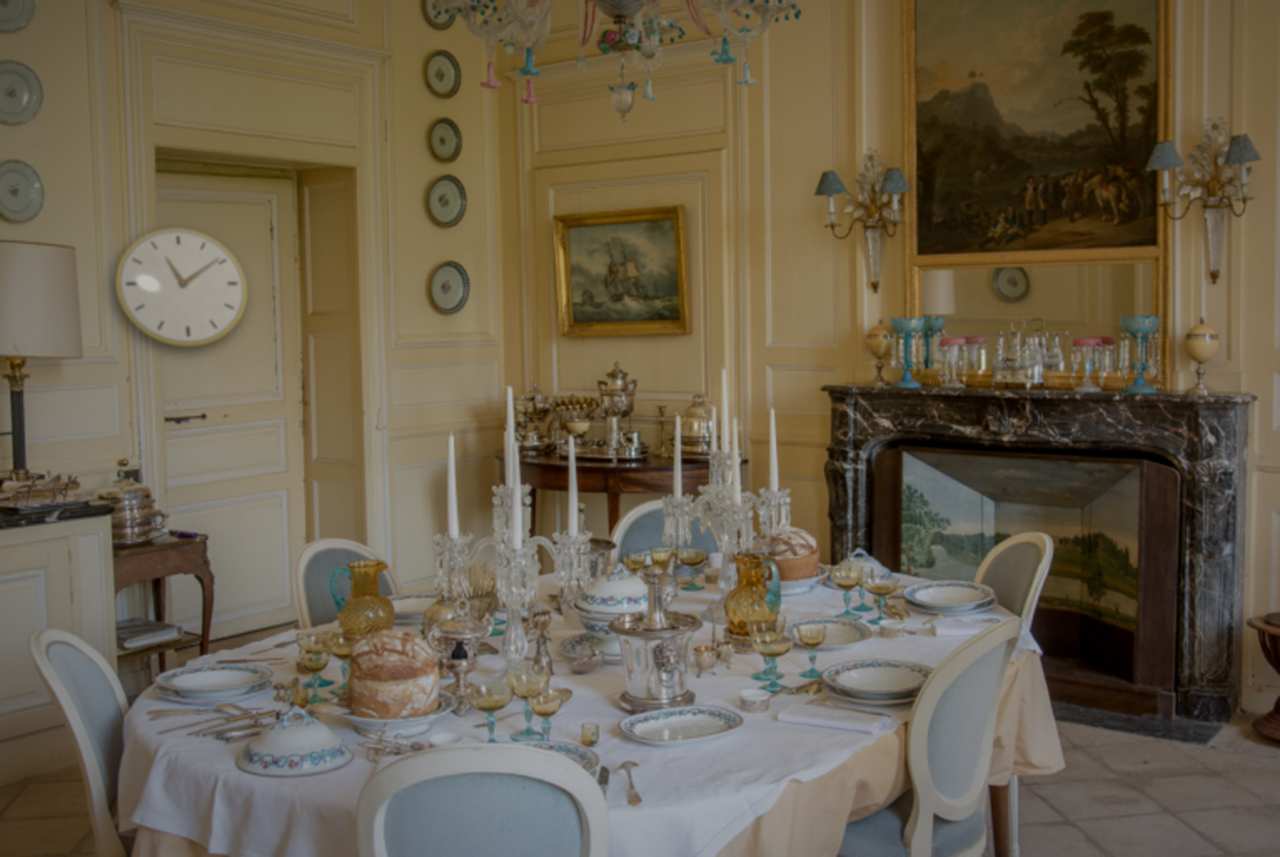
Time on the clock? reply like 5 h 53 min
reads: 11 h 09 min
